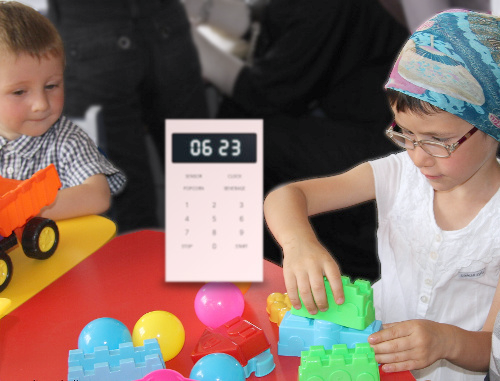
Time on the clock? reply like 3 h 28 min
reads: 6 h 23 min
